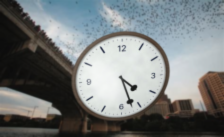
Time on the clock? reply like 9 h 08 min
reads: 4 h 27 min
